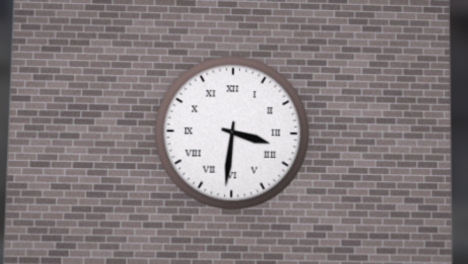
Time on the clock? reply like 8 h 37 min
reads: 3 h 31 min
